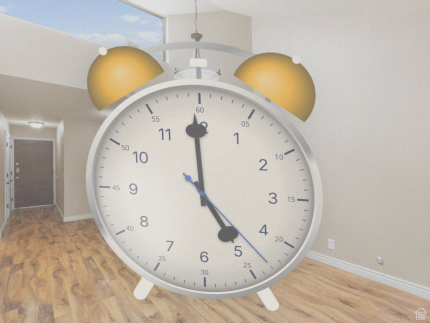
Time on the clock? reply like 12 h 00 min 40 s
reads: 4 h 59 min 23 s
